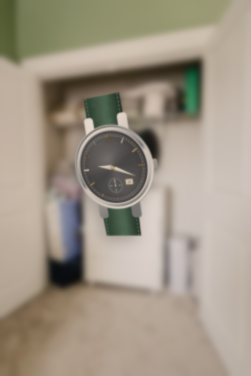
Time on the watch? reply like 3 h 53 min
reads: 9 h 19 min
